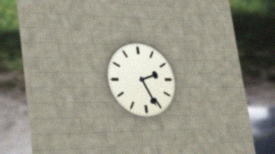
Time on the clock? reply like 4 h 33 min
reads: 2 h 26 min
